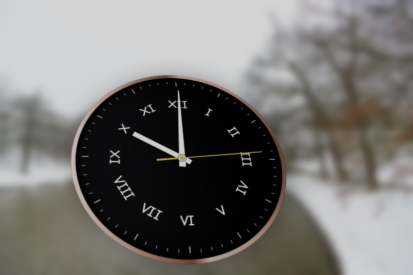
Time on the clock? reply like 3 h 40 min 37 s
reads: 10 h 00 min 14 s
